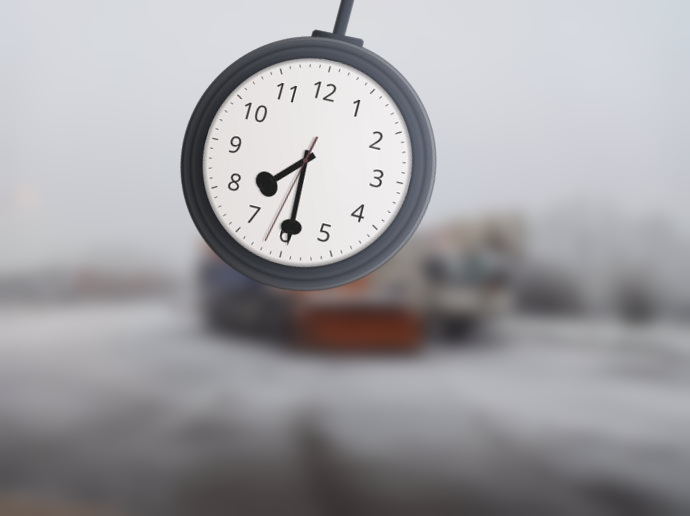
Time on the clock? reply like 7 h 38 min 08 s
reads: 7 h 29 min 32 s
